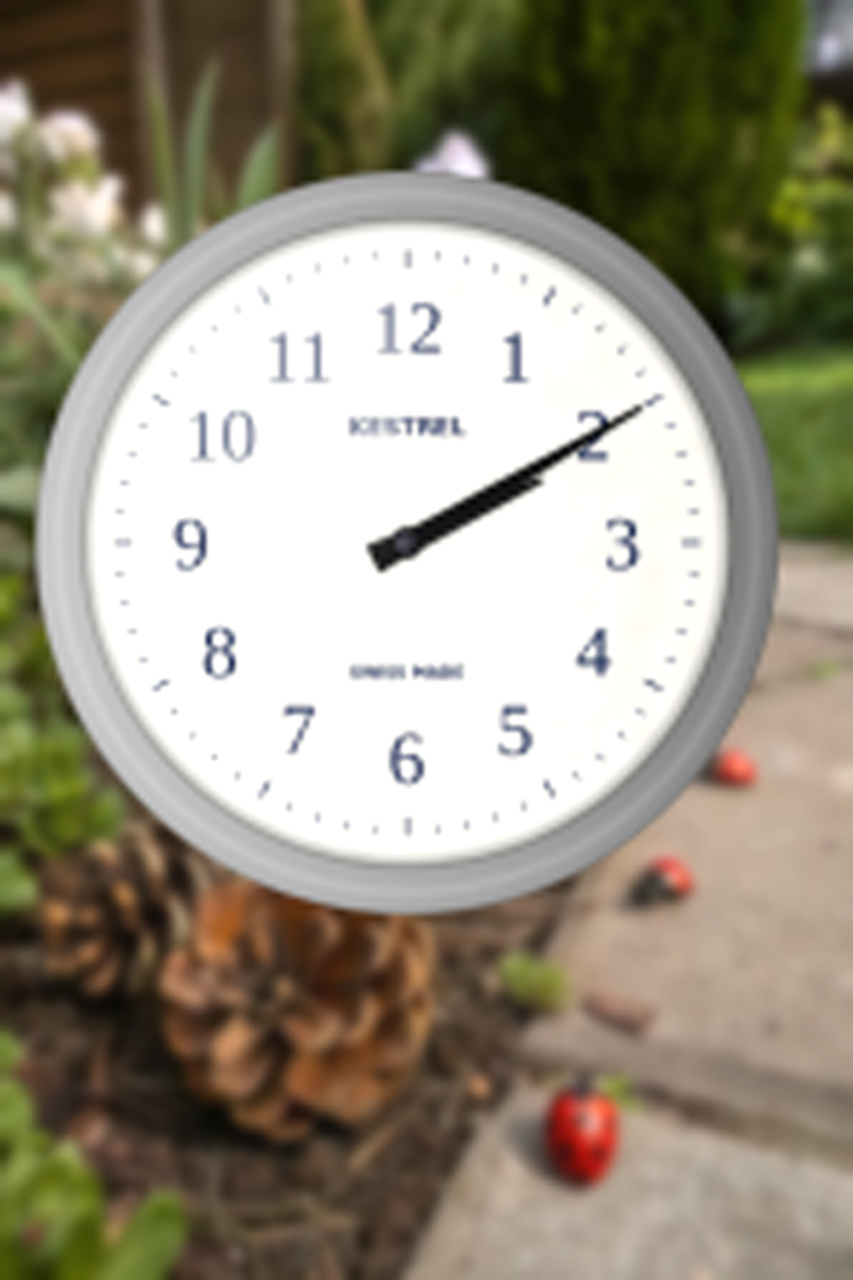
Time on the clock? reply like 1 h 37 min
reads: 2 h 10 min
